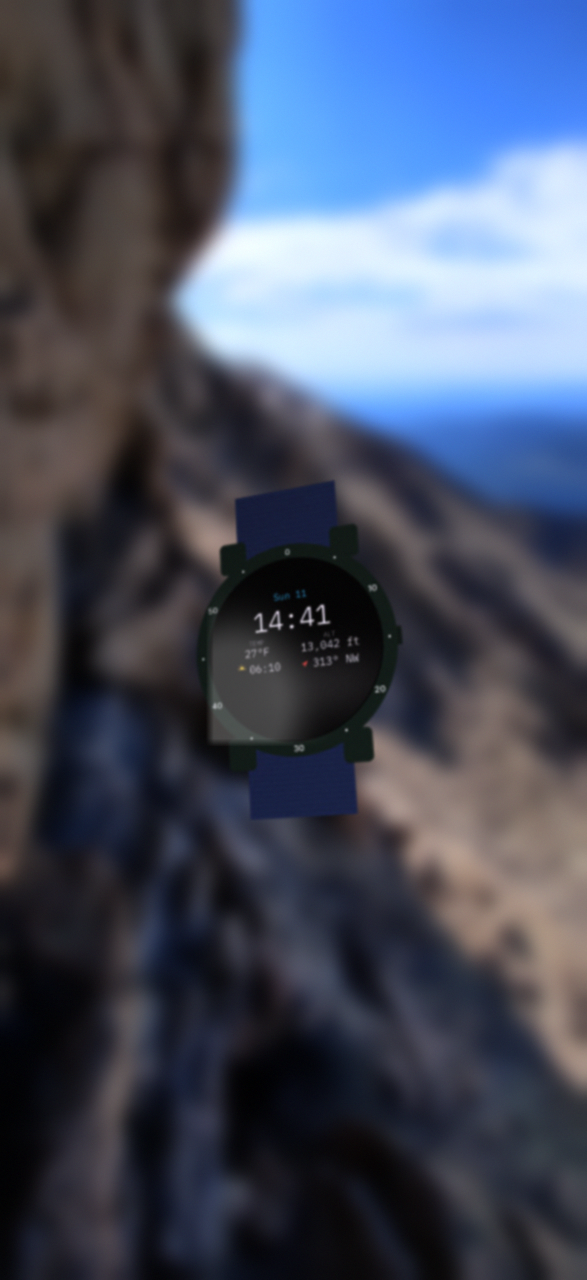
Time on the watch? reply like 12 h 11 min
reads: 14 h 41 min
